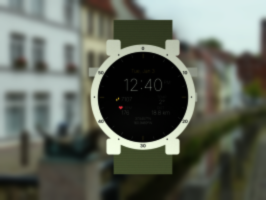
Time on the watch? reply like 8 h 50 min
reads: 12 h 40 min
